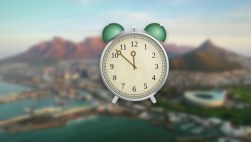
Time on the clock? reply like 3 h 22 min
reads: 11 h 52 min
